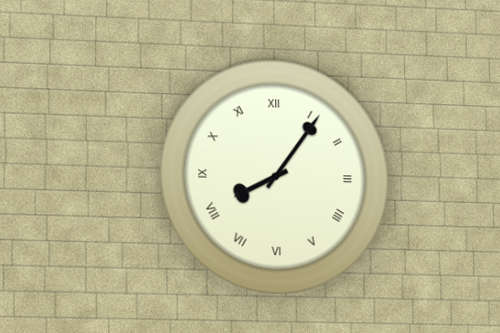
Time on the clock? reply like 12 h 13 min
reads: 8 h 06 min
